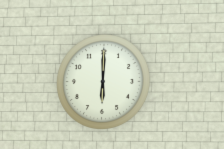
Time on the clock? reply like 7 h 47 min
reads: 6 h 00 min
